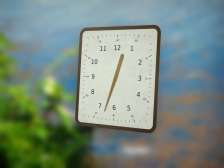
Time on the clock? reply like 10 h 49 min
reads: 12 h 33 min
